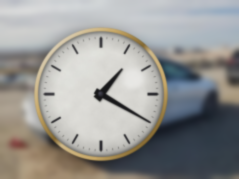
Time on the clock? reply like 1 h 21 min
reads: 1 h 20 min
